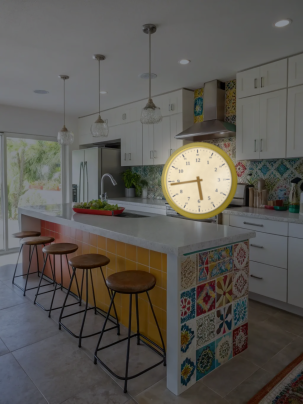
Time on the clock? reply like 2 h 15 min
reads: 5 h 44 min
